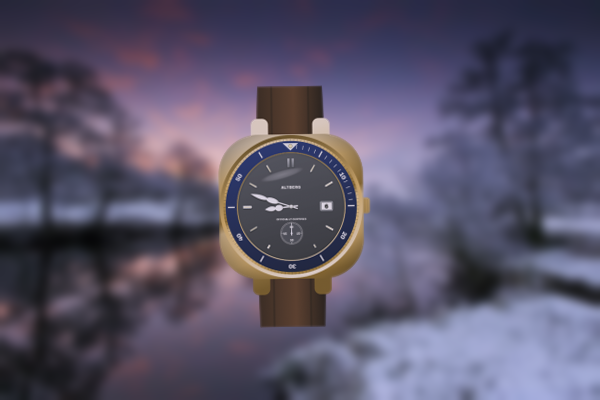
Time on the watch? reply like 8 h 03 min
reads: 8 h 48 min
